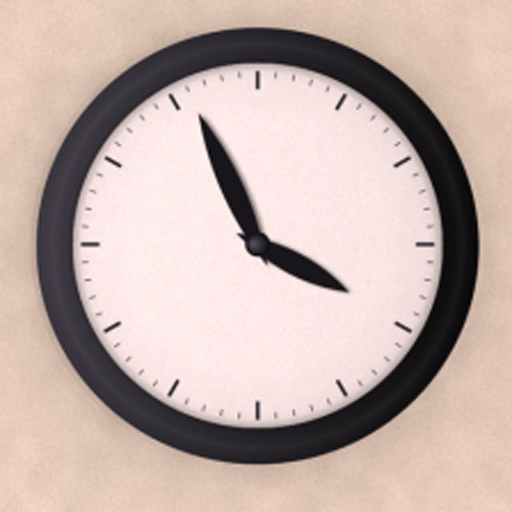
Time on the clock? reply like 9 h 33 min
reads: 3 h 56 min
